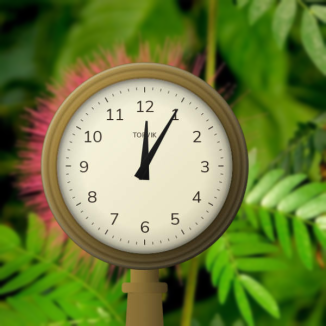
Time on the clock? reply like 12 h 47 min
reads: 12 h 05 min
